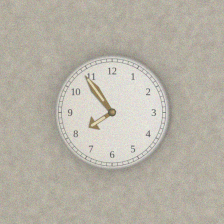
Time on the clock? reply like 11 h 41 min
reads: 7 h 54 min
